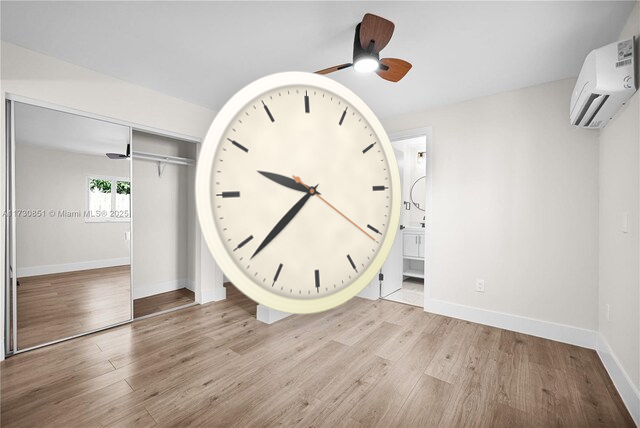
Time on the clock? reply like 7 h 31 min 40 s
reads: 9 h 38 min 21 s
